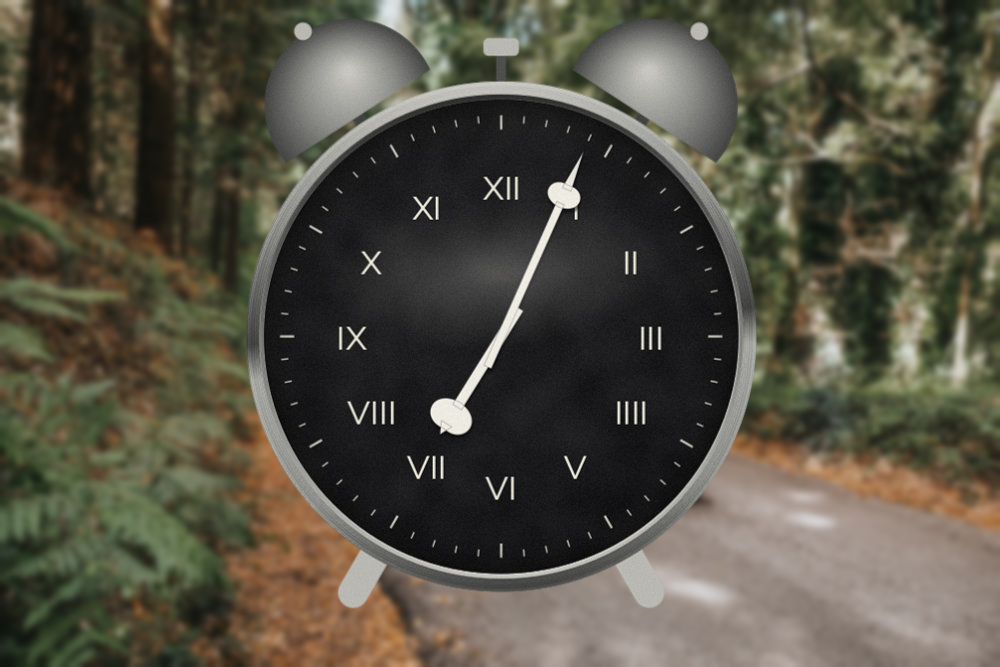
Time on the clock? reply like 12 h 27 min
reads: 7 h 04 min
